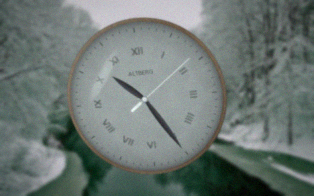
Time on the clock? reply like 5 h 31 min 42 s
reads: 10 h 25 min 09 s
